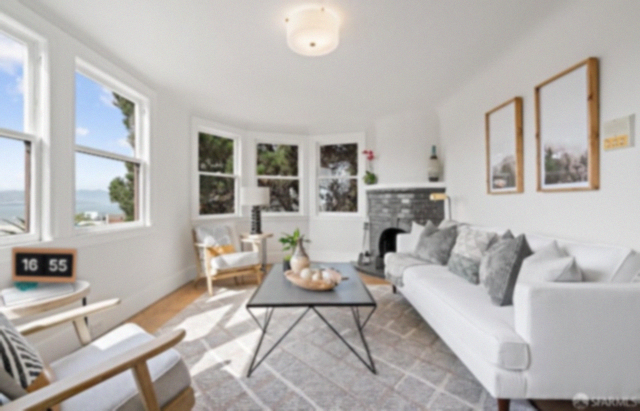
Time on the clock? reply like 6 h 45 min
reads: 16 h 55 min
